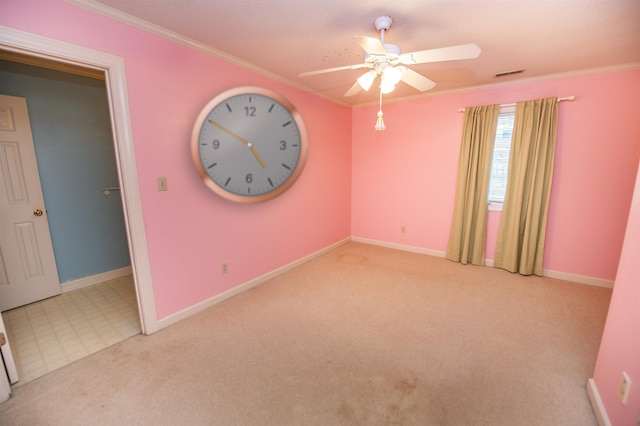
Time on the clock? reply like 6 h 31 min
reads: 4 h 50 min
